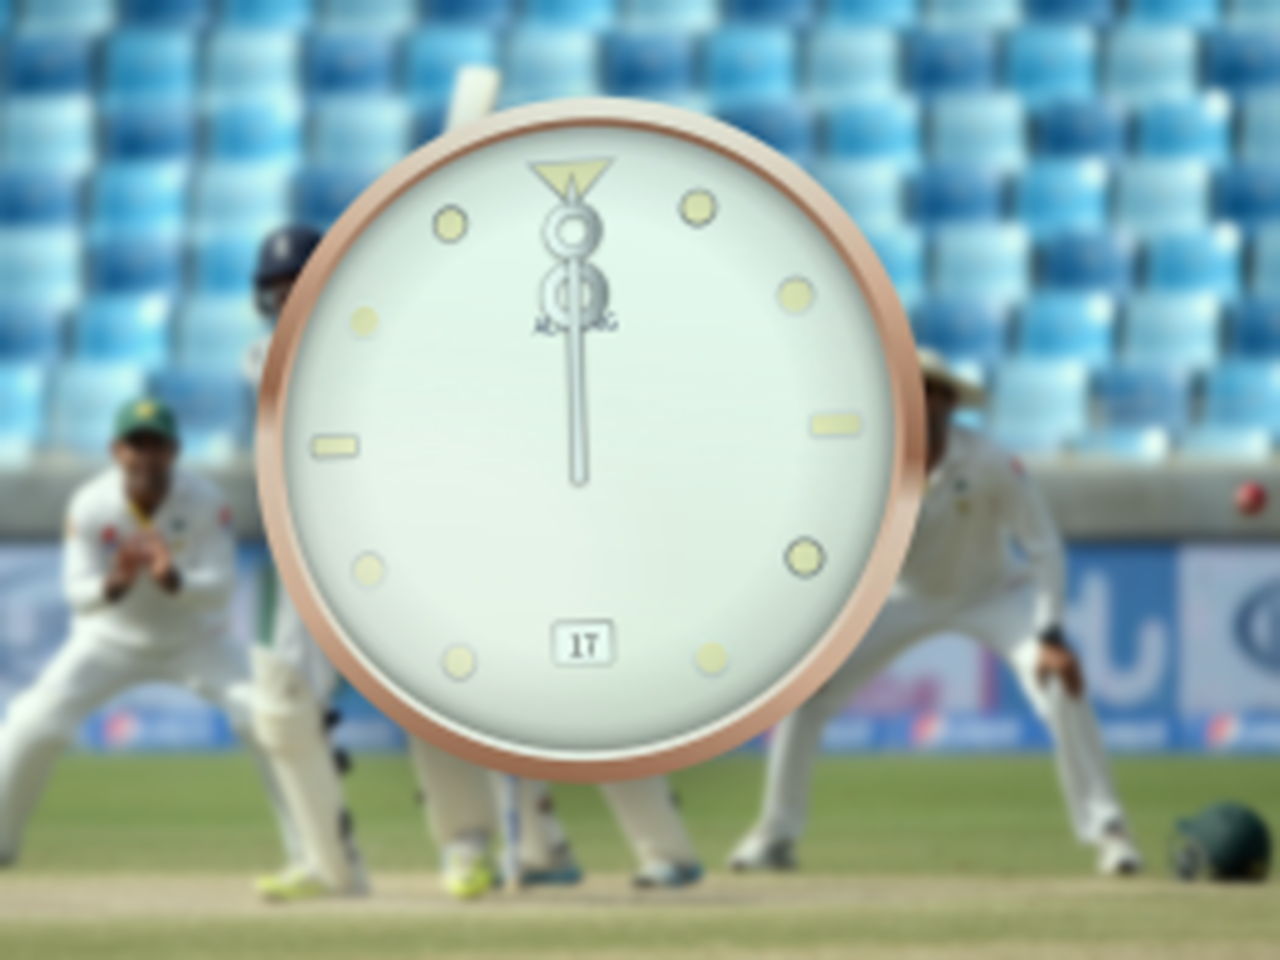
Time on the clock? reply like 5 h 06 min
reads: 12 h 00 min
